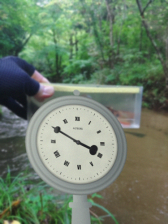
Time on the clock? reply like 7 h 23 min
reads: 3 h 50 min
